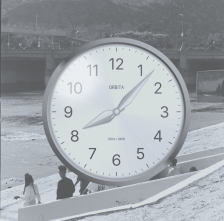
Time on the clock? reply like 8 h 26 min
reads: 8 h 07 min
